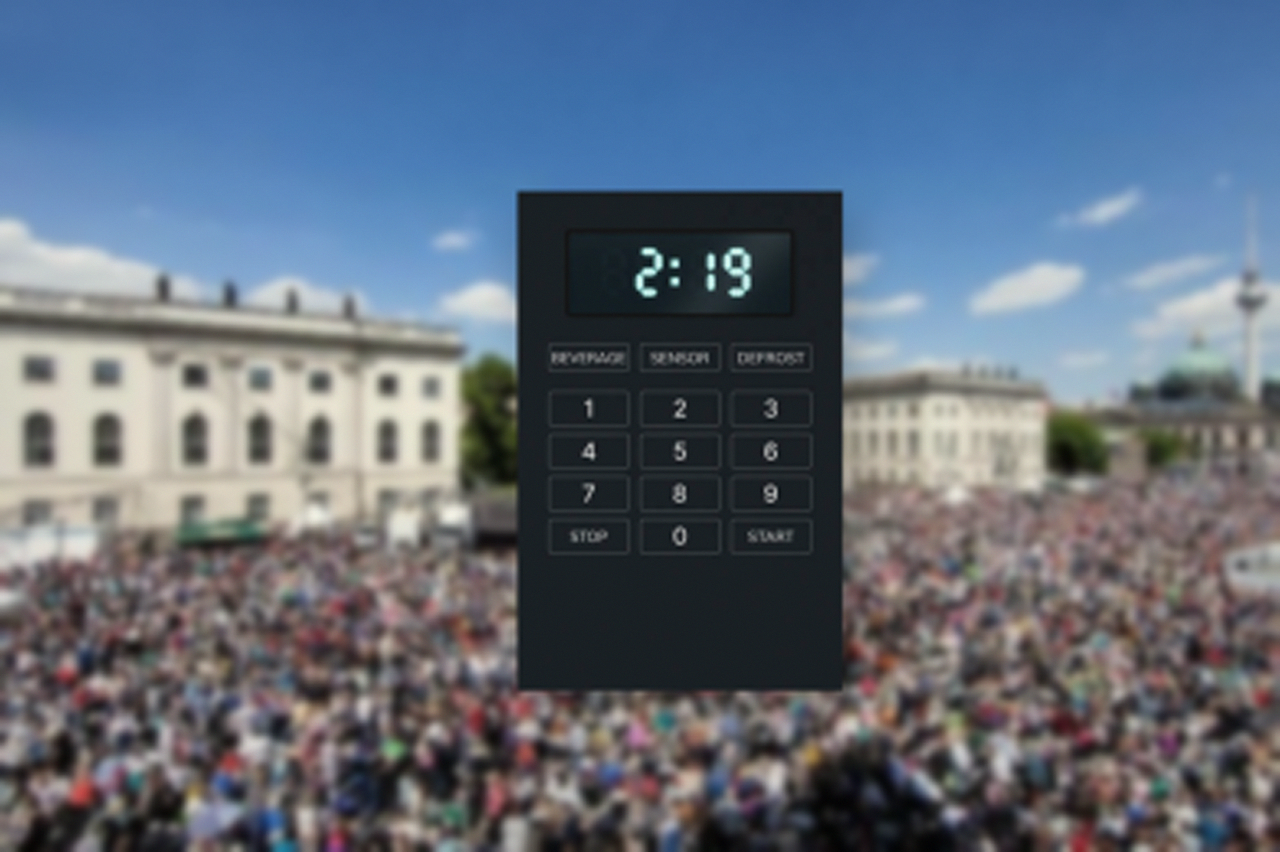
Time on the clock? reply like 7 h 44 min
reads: 2 h 19 min
